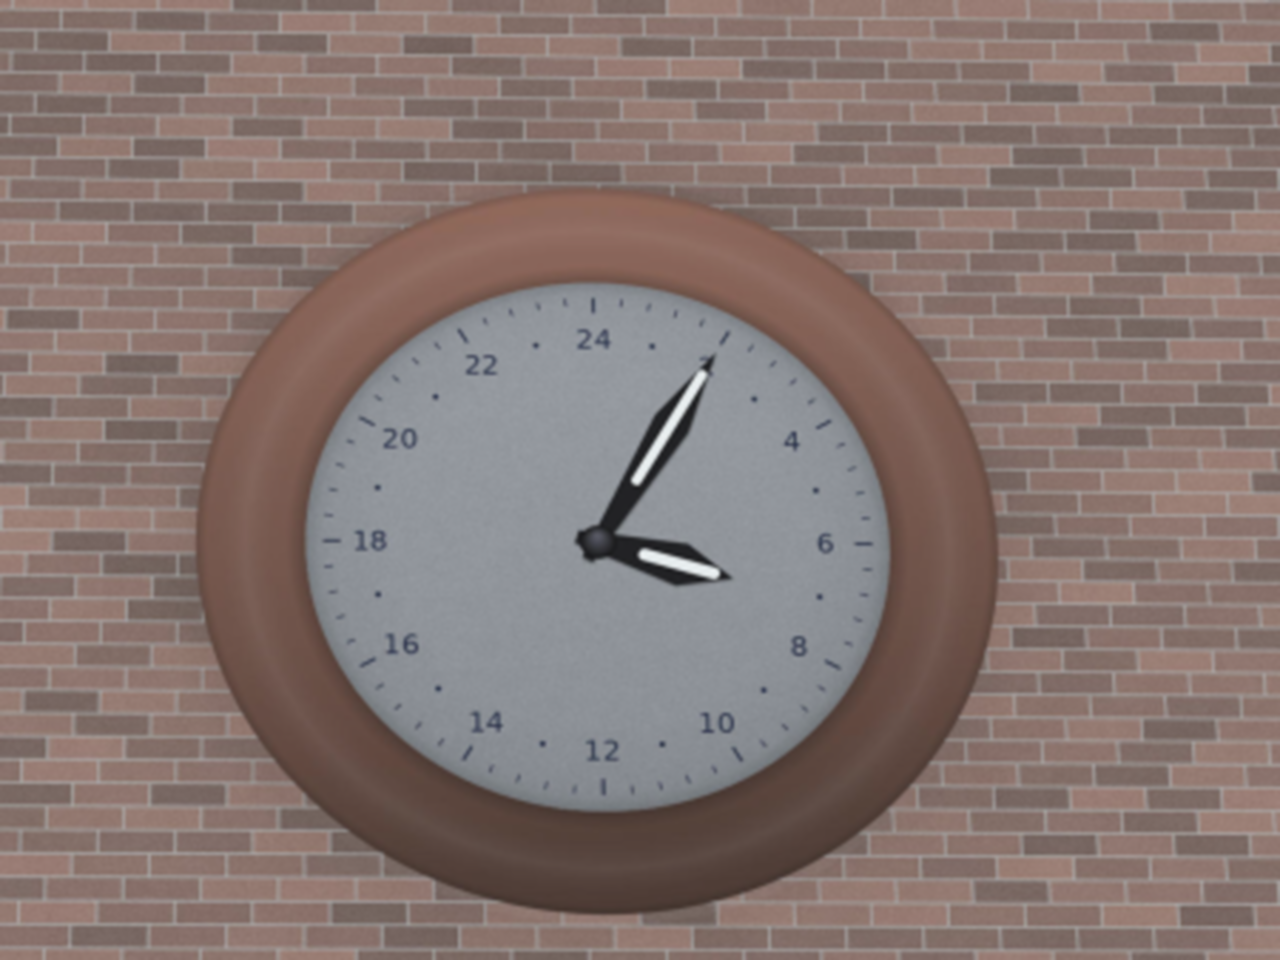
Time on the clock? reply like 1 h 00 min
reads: 7 h 05 min
